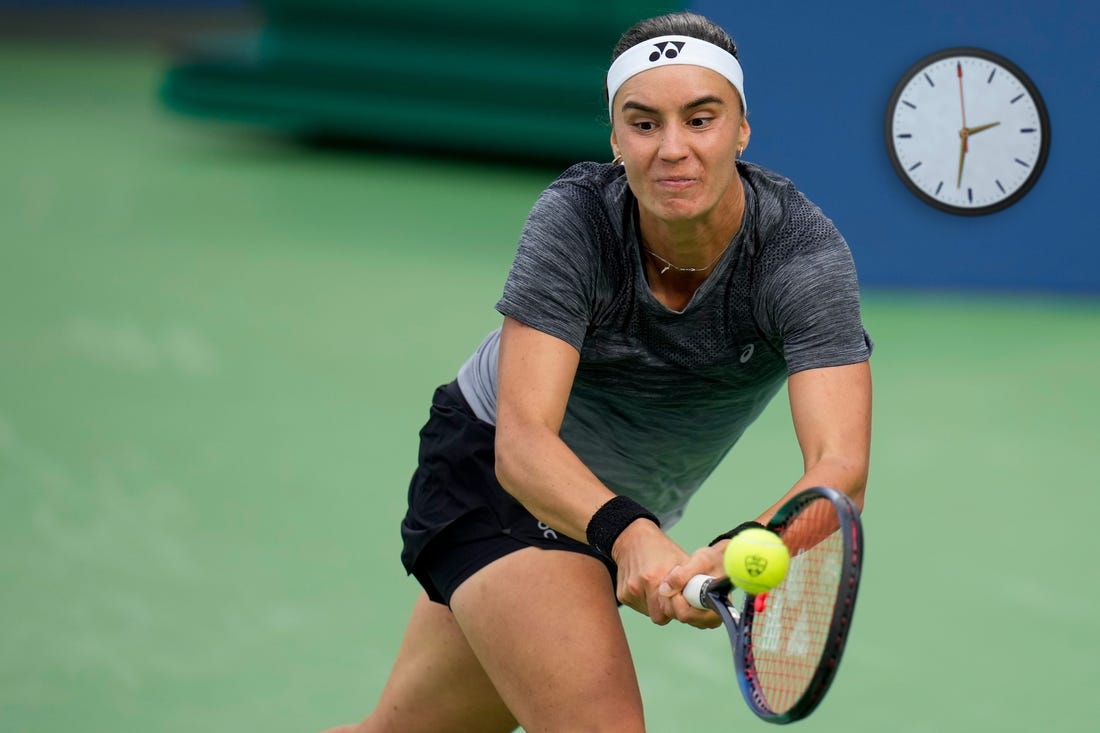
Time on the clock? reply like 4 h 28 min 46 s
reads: 2 h 32 min 00 s
